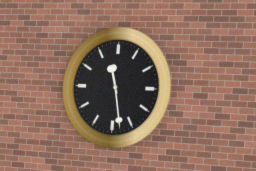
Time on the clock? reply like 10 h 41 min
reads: 11 h 28 min
